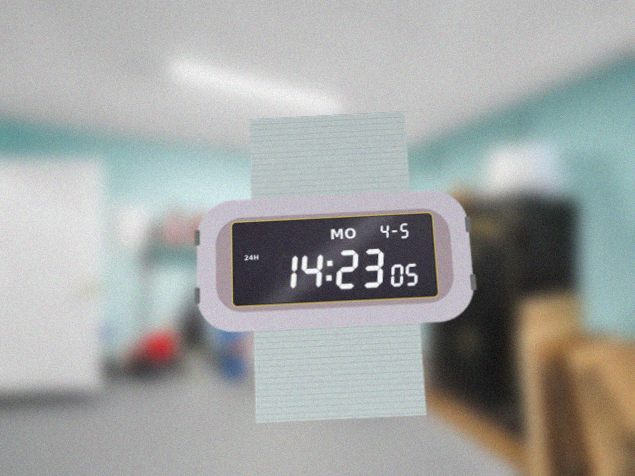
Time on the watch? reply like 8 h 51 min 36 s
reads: 14 h 23 min 05 s
